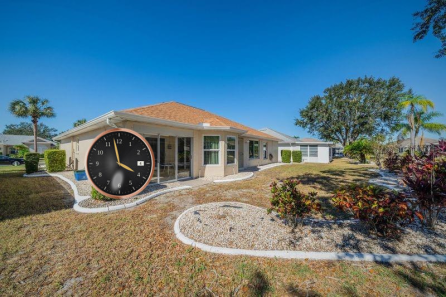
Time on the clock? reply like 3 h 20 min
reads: 3 h 58 min
